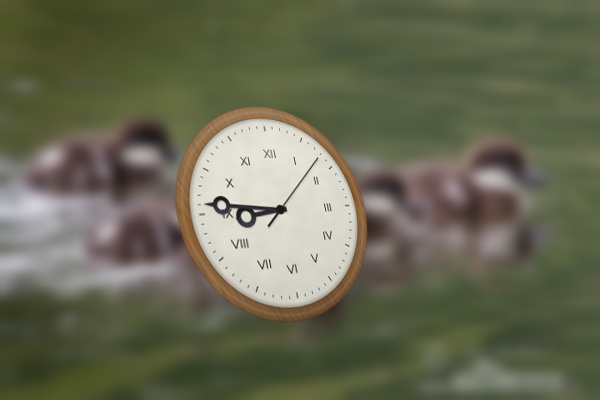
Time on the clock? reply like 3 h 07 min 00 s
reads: 8 h 46 min 08 s
